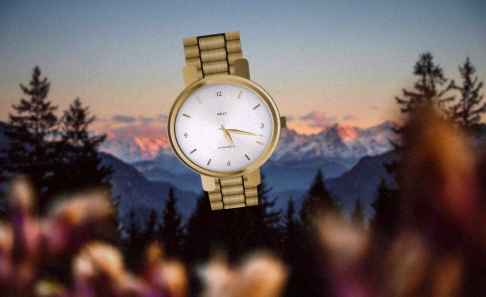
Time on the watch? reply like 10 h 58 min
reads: 5 h 18 min
